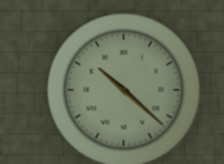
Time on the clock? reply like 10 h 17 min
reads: 10 h 22 min
